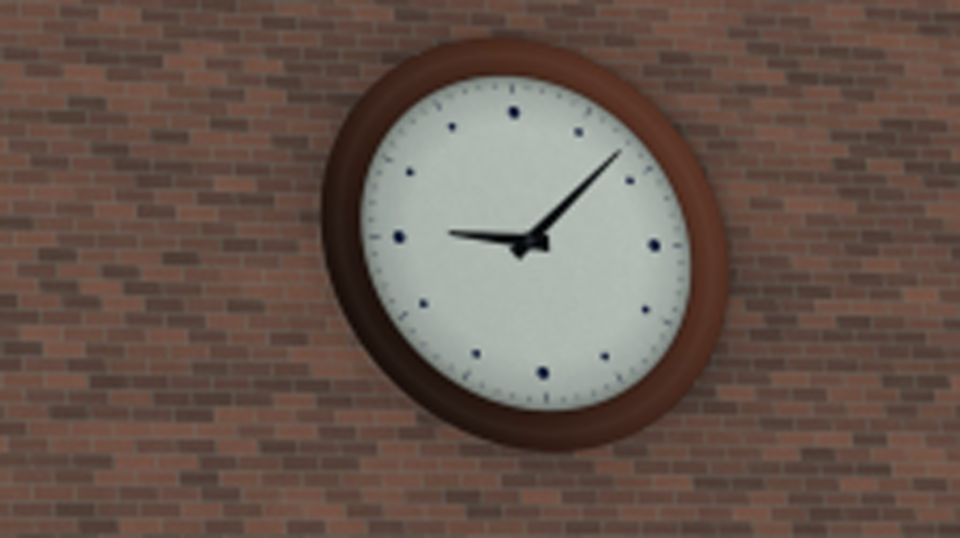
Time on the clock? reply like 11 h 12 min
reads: 9 h 08 min
